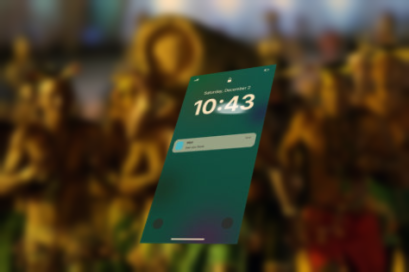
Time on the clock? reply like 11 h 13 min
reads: 10 h 43 min
